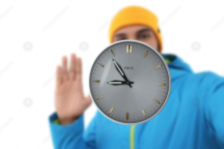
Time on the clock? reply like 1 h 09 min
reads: 8 h 54 min
